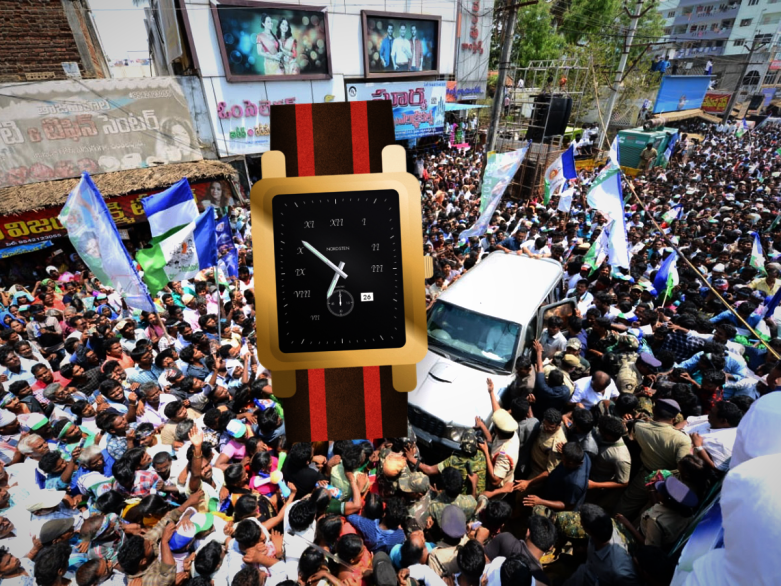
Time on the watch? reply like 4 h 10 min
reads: 6 h 52 min
